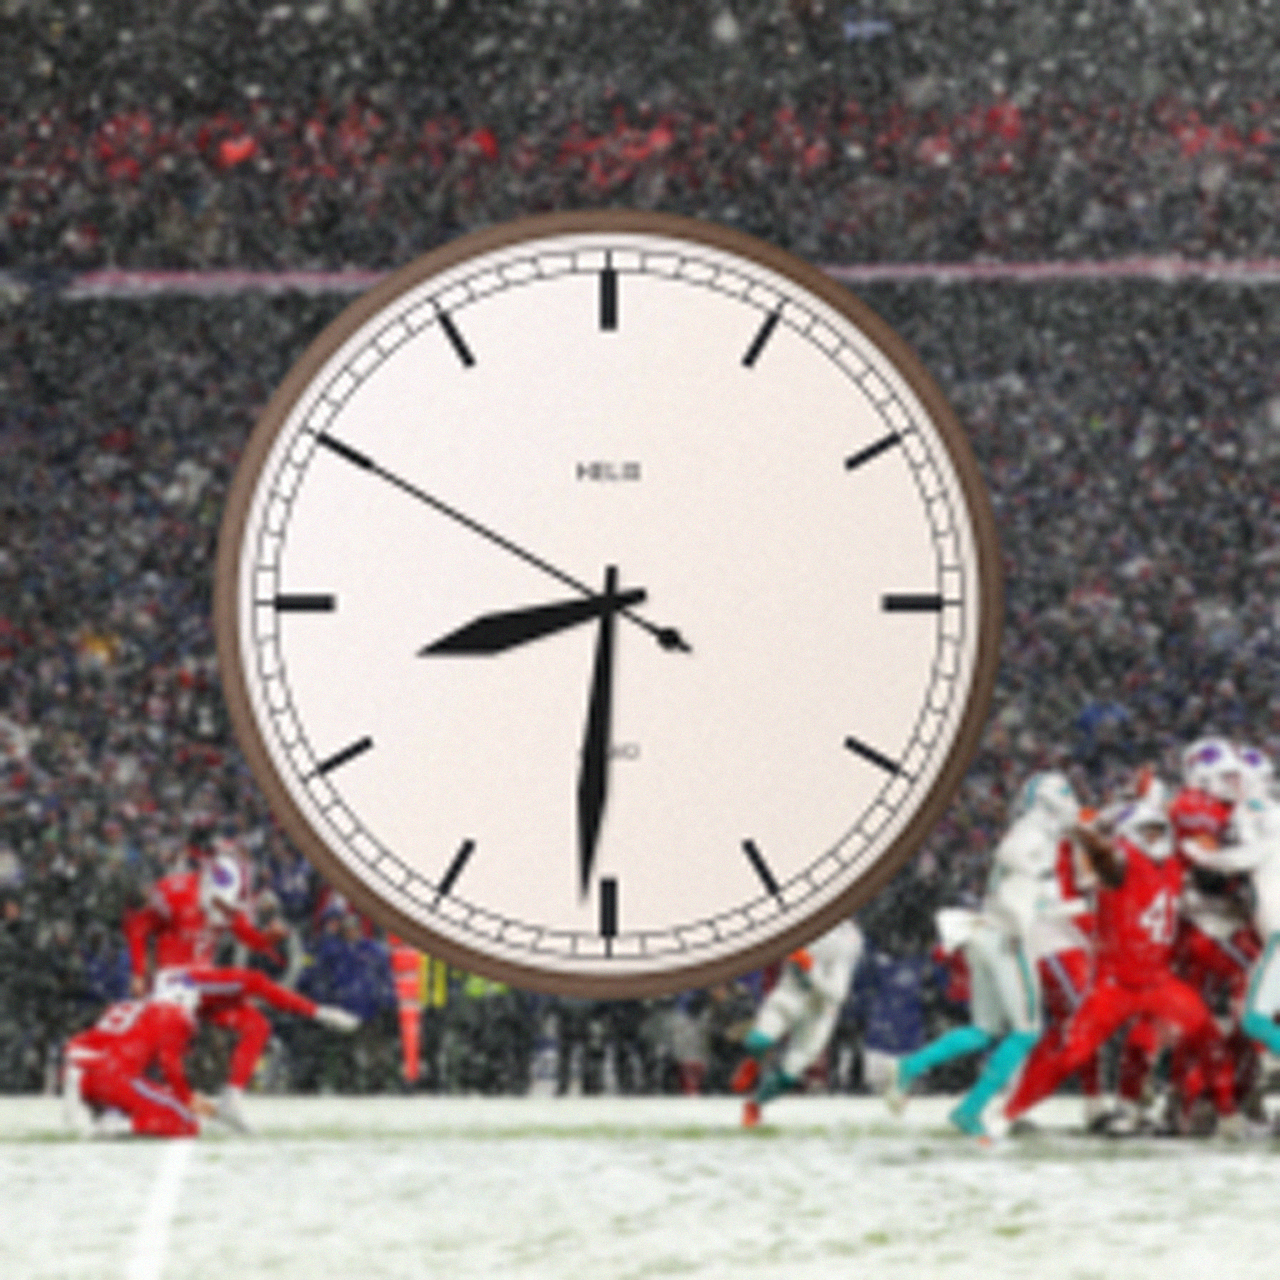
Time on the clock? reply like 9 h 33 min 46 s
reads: 8 h 30 min 50 s
